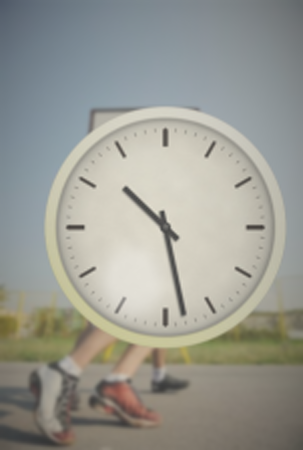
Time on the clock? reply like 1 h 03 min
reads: 10 h 28 min
